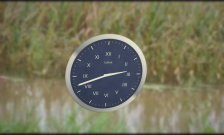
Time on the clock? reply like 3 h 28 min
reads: 2 h 42 min
